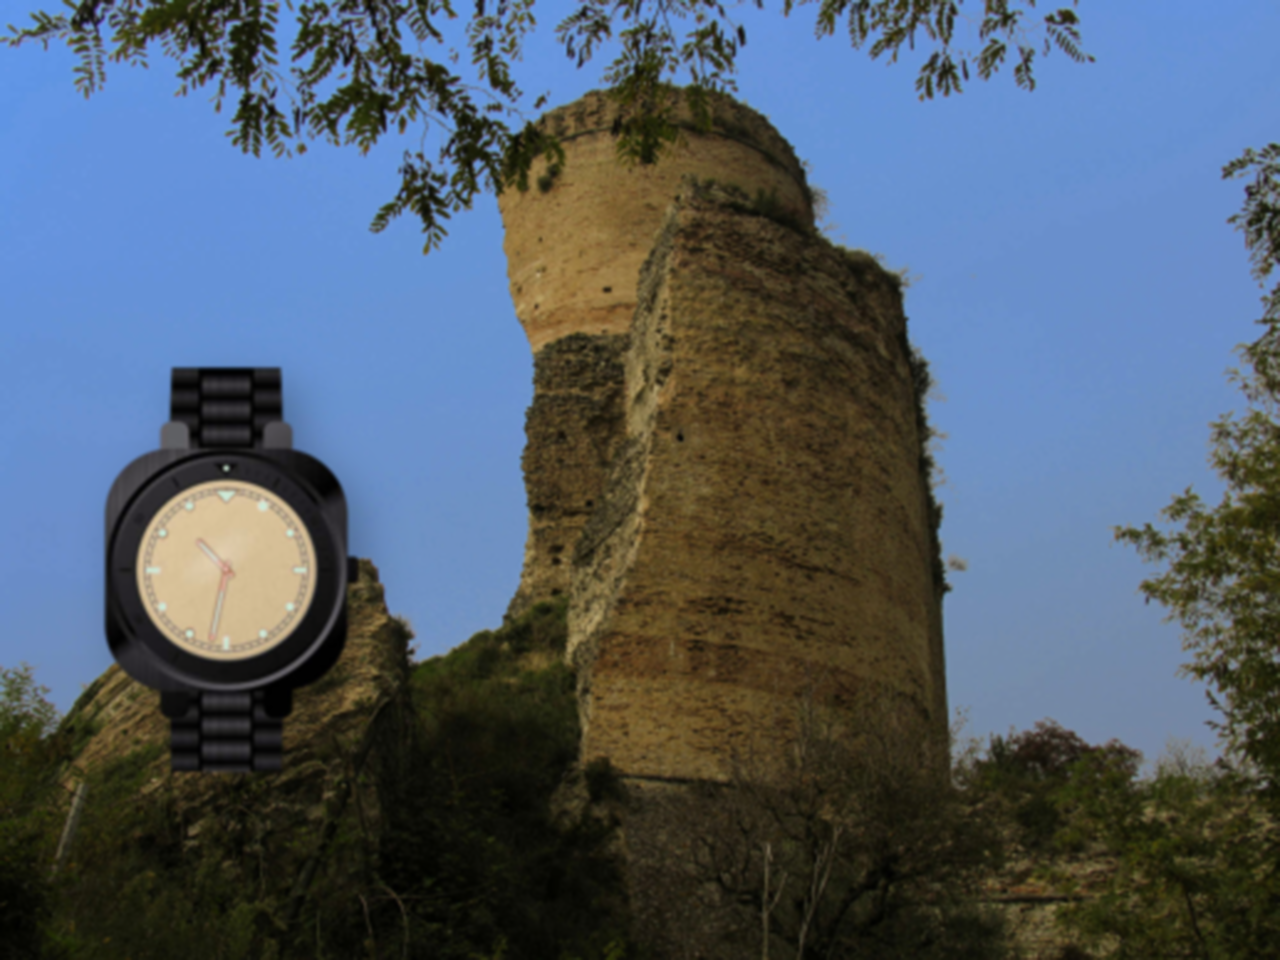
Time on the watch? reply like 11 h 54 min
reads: 10 h 32 min
